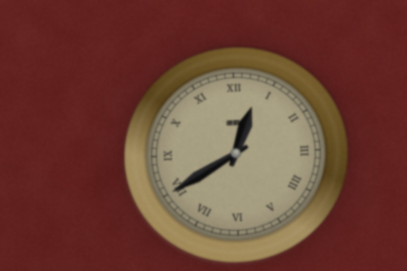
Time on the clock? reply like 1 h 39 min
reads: 12 h 40 min
